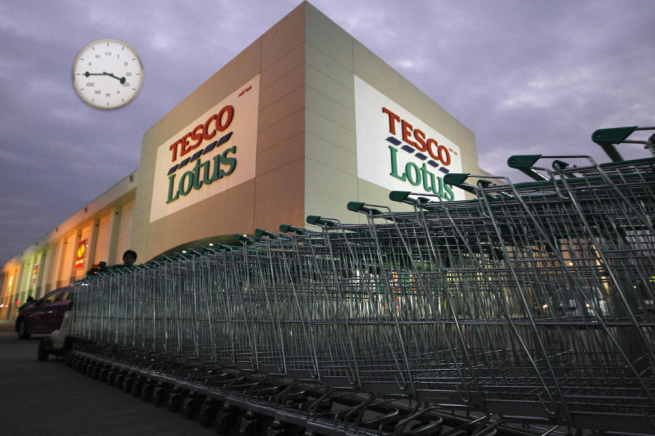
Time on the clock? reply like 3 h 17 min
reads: 3 h 45 min
